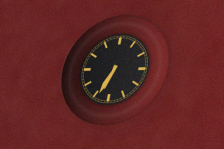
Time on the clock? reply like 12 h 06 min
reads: 6 h 34 min
